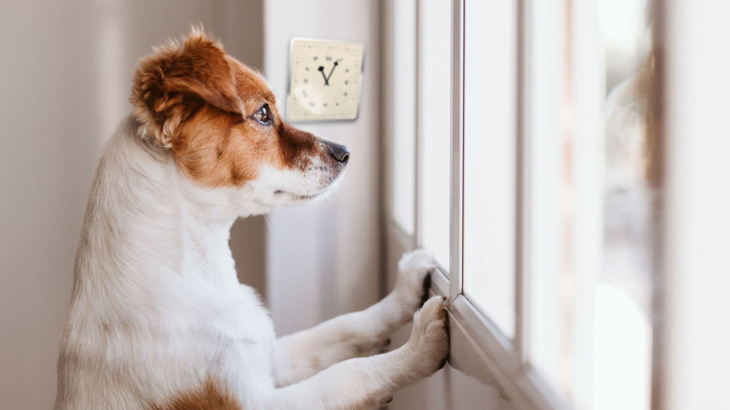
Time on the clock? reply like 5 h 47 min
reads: 11 h 04 min
